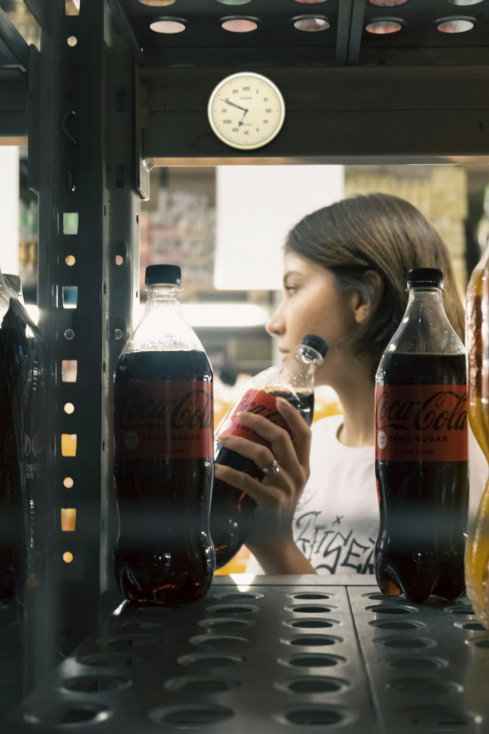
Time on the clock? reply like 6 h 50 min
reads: 6 h 49 min
